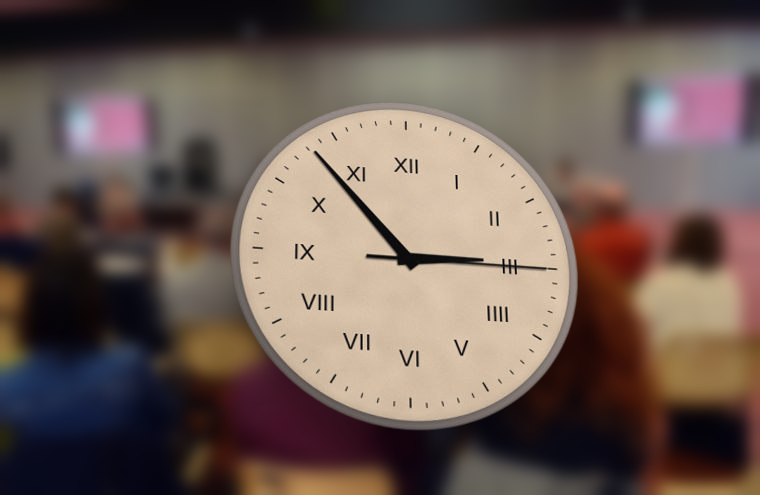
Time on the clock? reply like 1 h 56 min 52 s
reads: 2 h 53 min 15 s
